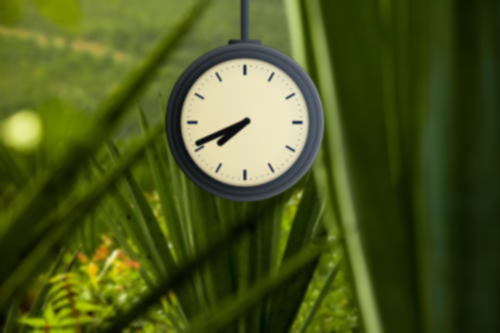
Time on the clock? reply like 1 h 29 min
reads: 7 h 41 min
